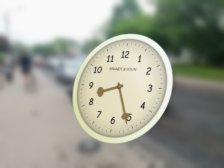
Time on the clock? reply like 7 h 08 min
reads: 8 h 26 min
